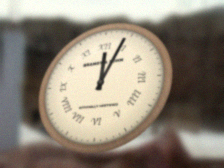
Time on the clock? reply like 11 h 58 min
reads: 12 h 04 min
